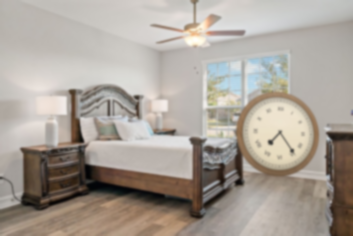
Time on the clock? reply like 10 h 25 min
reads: 7 h 24 min
